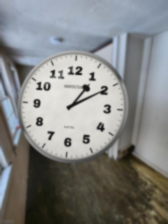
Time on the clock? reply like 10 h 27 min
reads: 1 h 10 min
